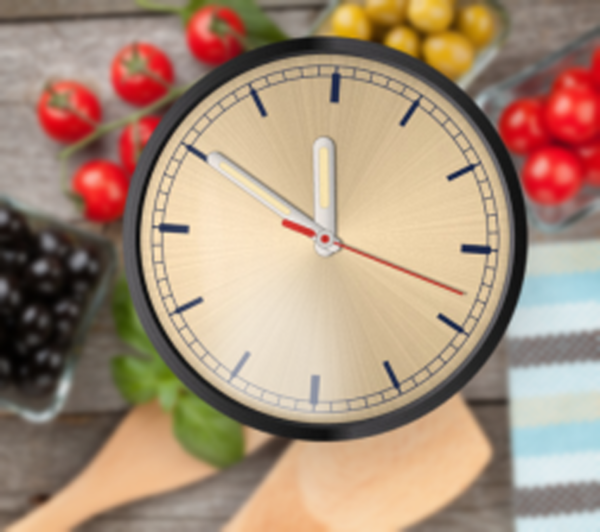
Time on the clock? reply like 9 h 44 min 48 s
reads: 11 h 50 min 18 s
